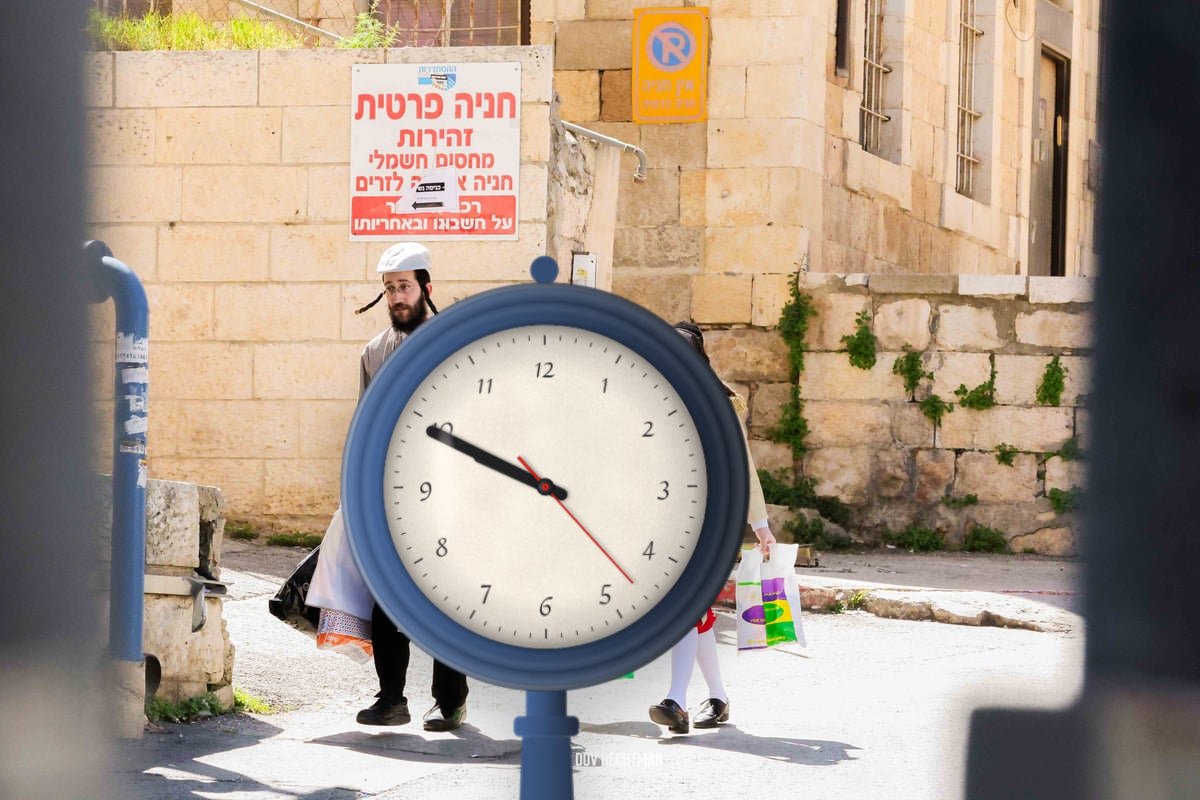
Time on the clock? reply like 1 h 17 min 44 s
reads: 9 h 49 min 23 s
